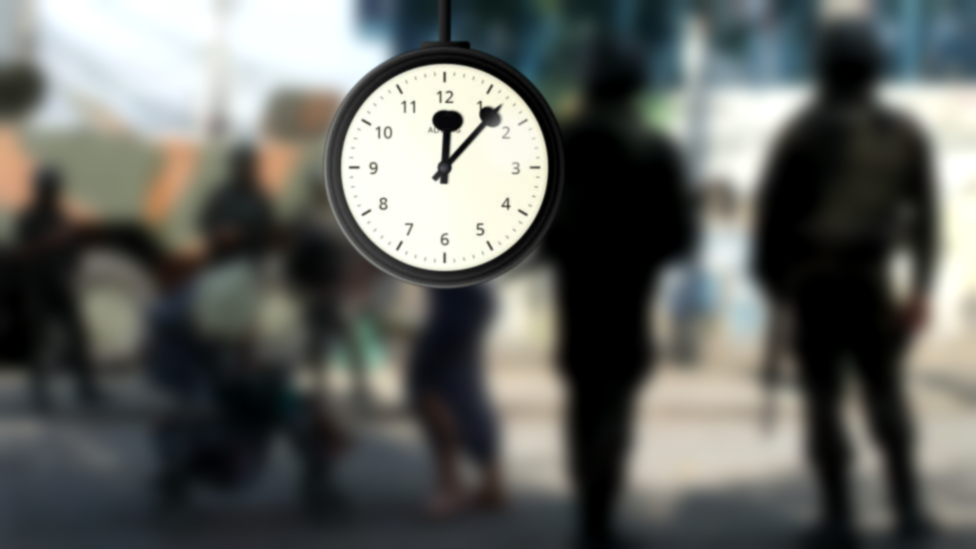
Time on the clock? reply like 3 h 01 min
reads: 12 h 07 min
